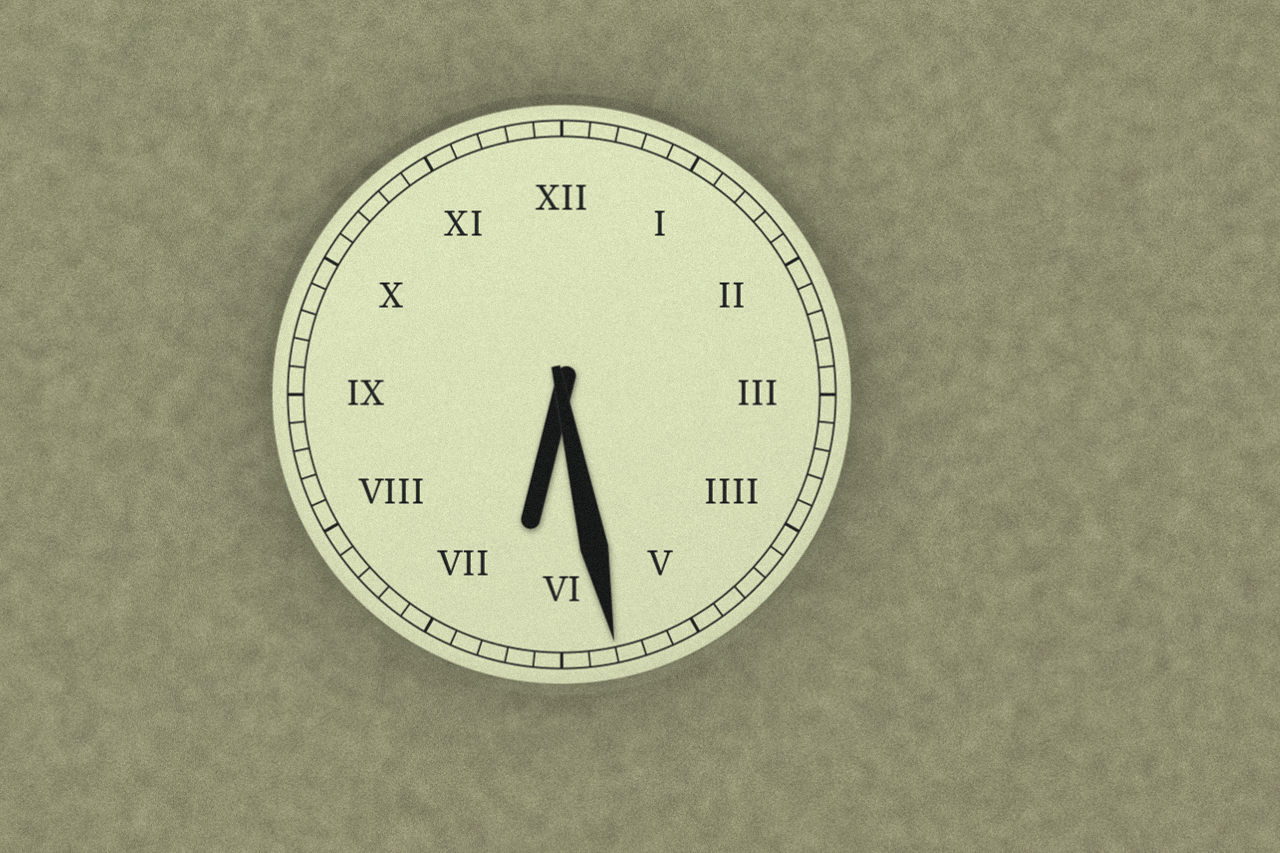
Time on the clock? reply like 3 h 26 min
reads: 6 h 28 min
